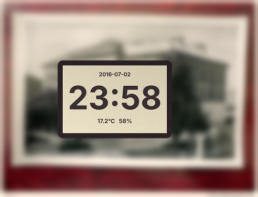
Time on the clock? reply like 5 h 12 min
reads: 23 h 58 min
